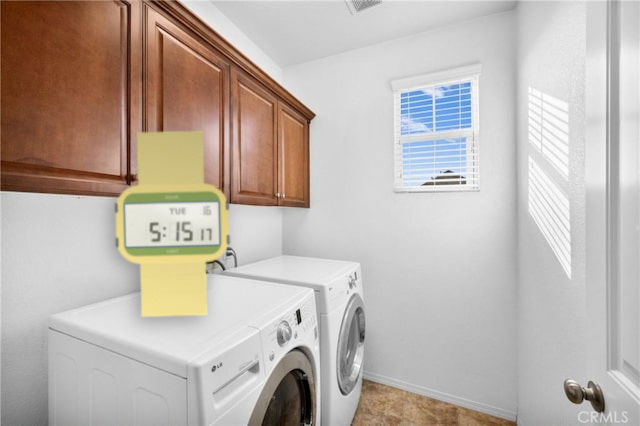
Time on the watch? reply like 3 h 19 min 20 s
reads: 5 h 15 min 17 s
